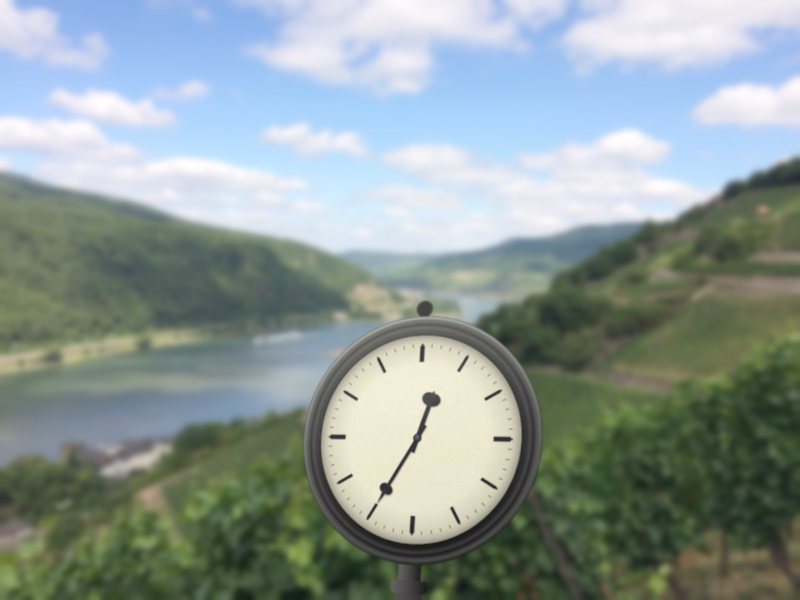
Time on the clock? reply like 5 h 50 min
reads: 12 h 35 min
